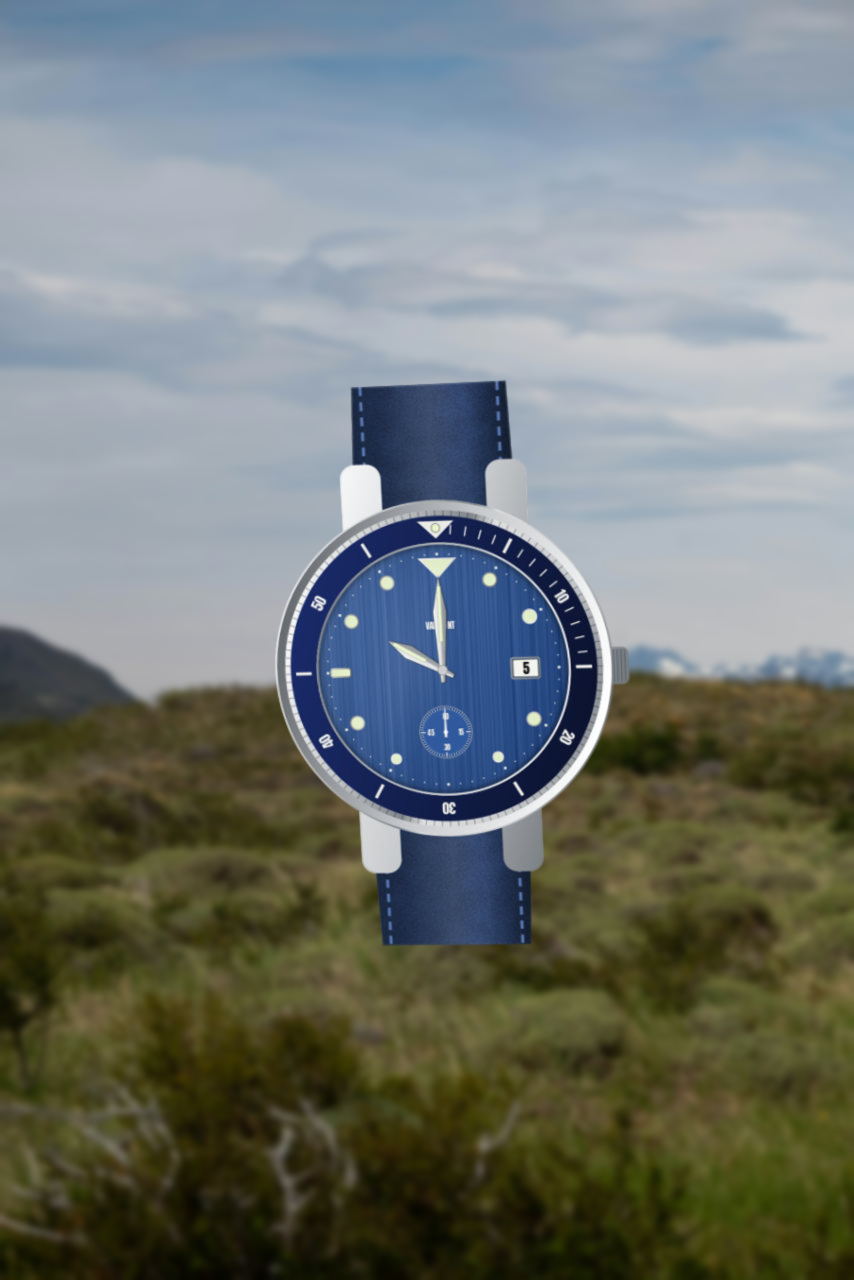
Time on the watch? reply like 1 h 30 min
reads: 10 h 00 min
